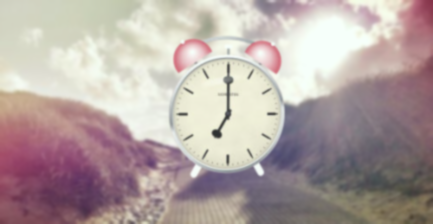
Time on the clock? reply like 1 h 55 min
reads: 7 h 00 min
